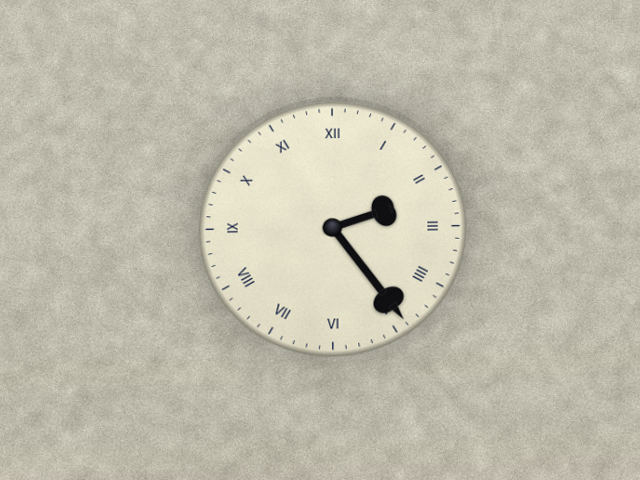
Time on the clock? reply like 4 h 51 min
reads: 2 h 24 min
